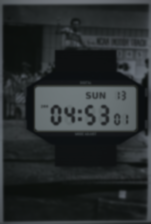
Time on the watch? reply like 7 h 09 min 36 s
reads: 4 h 53 min 01 s
